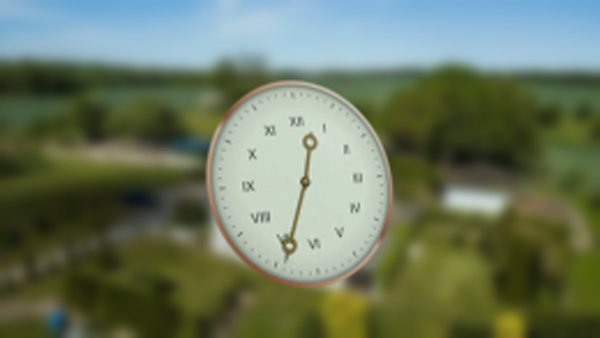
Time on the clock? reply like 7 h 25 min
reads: 12 h 34 min
